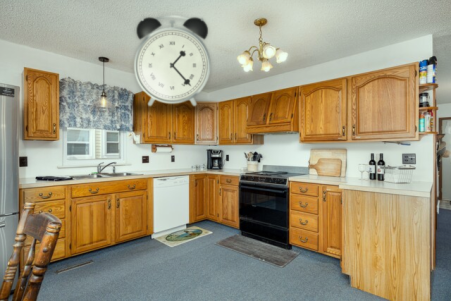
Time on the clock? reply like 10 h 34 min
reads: 1 h 23 min
